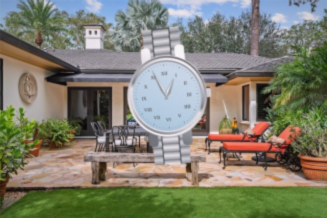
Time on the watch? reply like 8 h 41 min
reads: 12 h 56 min
